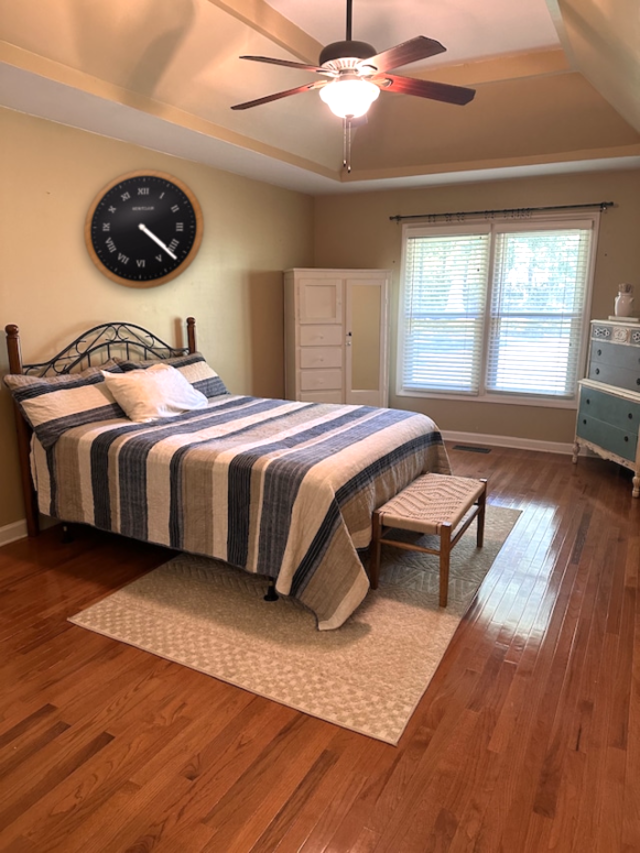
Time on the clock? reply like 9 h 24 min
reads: 4 h 22 min
